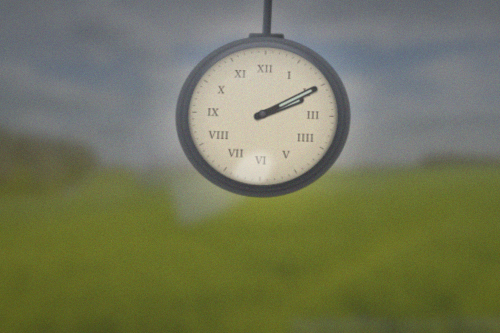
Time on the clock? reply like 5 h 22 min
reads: 2 h 10 min
